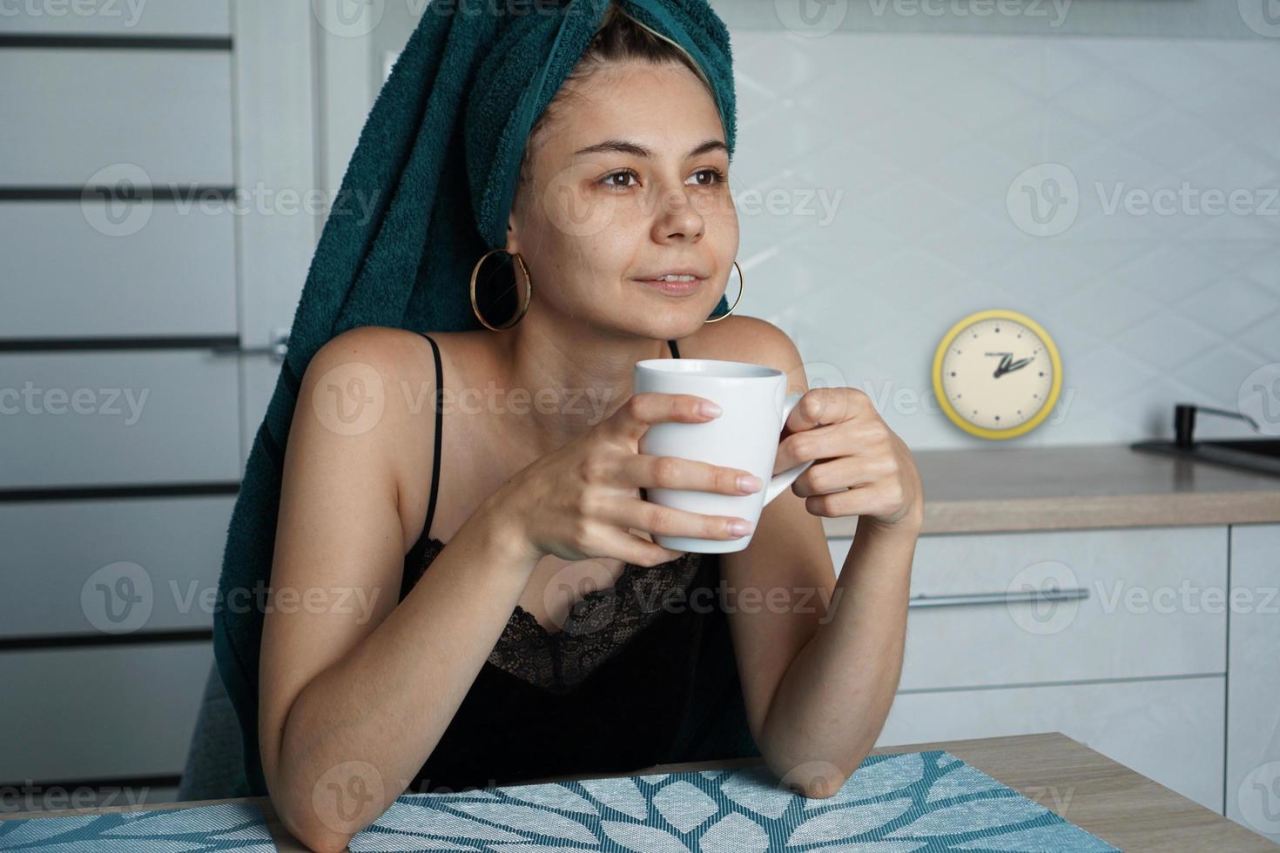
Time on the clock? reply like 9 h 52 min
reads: 1 h 11 min
